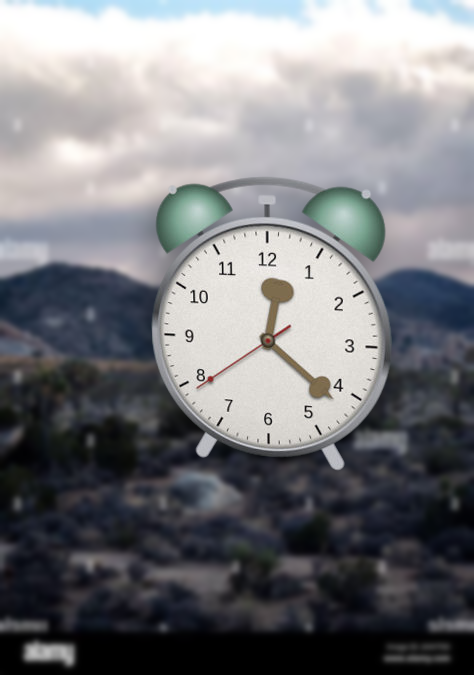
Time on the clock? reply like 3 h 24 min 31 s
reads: 12 h 21 min 39 s
